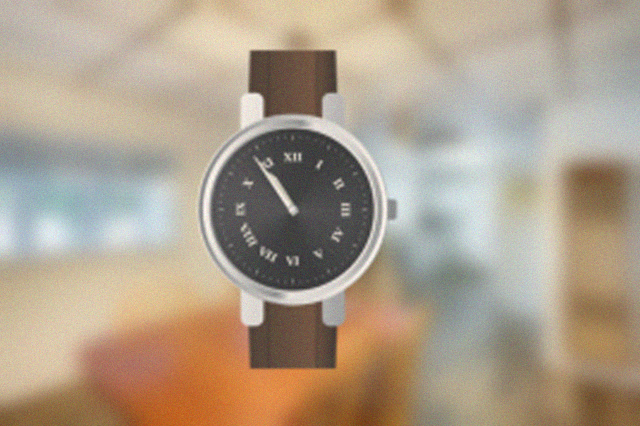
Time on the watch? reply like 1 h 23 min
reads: 10 h 54 min
